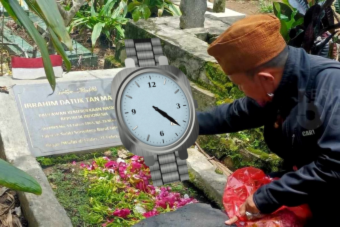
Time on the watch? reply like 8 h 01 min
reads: 4 h 22 min
